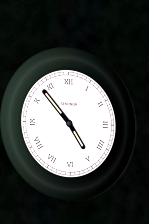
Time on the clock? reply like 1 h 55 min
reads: 4 h 53 min
